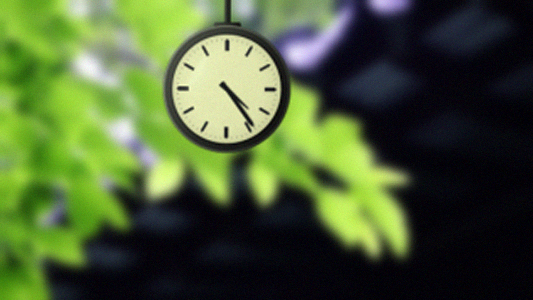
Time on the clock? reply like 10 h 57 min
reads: 4 h 24 min
